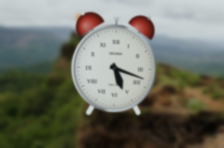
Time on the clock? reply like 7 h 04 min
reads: 5 h 18 min
